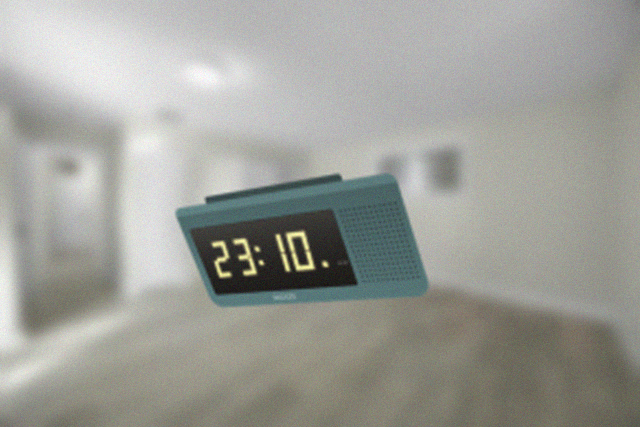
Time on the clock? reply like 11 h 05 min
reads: 23 h 10 min
